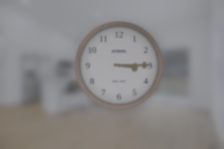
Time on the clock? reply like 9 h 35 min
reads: 3 h 15 min
